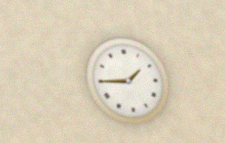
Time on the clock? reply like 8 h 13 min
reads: 1 h 45 min
